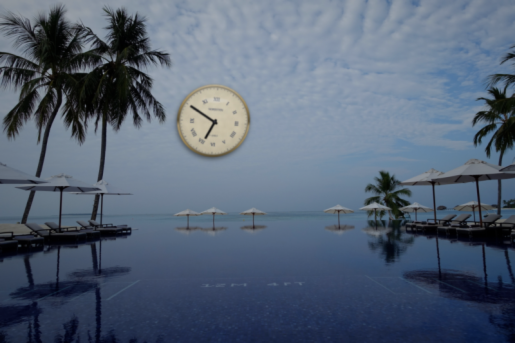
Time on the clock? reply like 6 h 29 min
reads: 6 h 50 min
